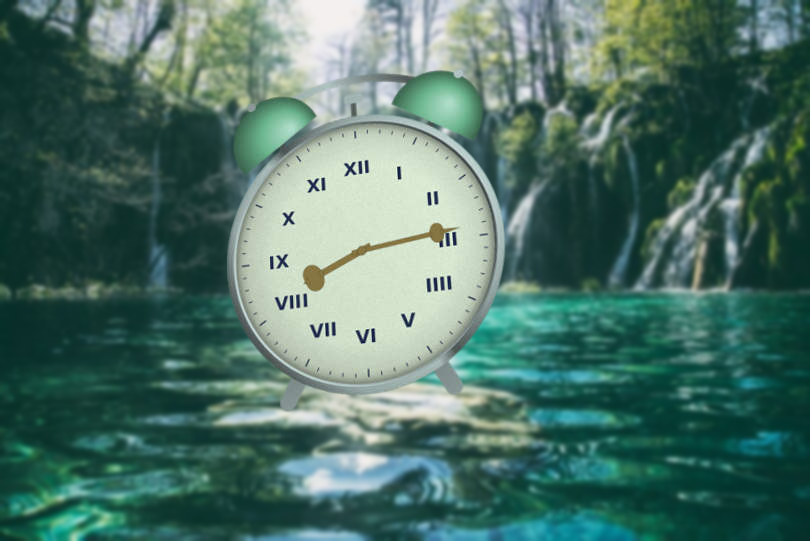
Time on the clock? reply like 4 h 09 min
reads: 8 h 14 min
